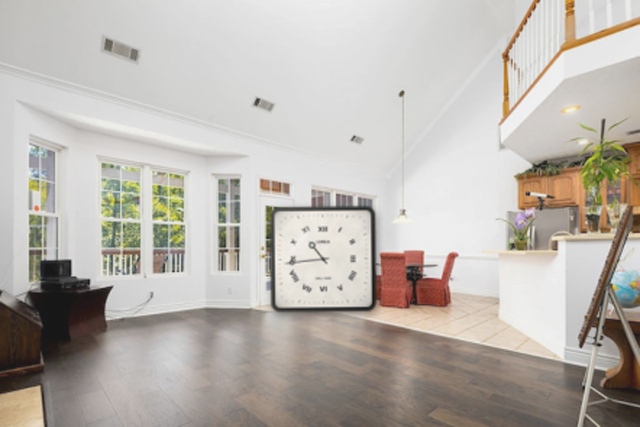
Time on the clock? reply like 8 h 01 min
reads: 10 h 44 min
